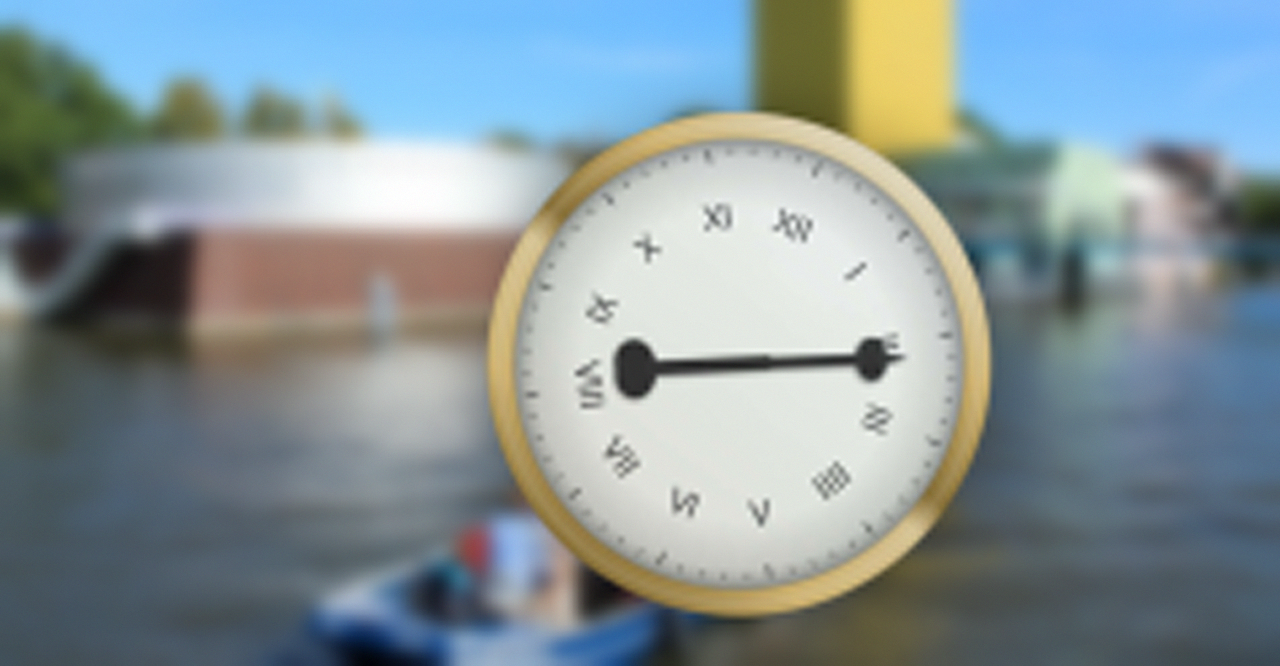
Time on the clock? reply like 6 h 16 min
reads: 8 h 11 min
